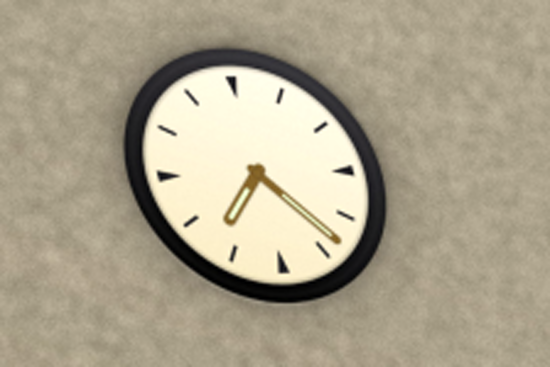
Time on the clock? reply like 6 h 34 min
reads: 7 h 23 min
